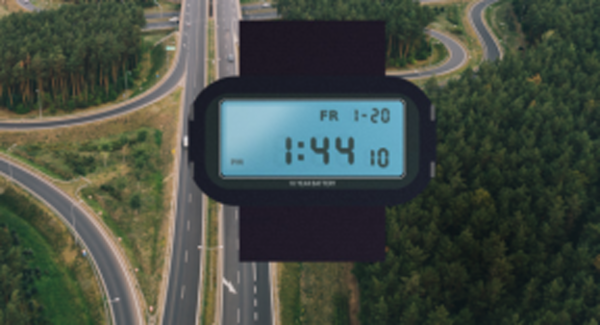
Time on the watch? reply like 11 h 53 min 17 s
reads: 1 h 44 min 10 s
